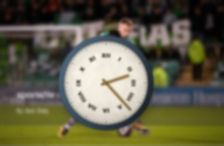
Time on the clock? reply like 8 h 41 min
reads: 2 h 23 min
